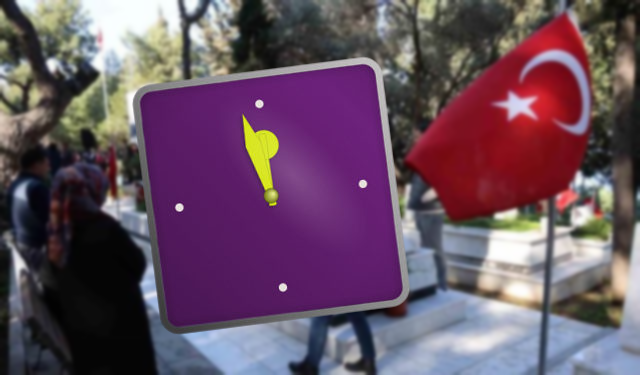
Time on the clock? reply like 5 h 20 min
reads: 11 h 58 min
